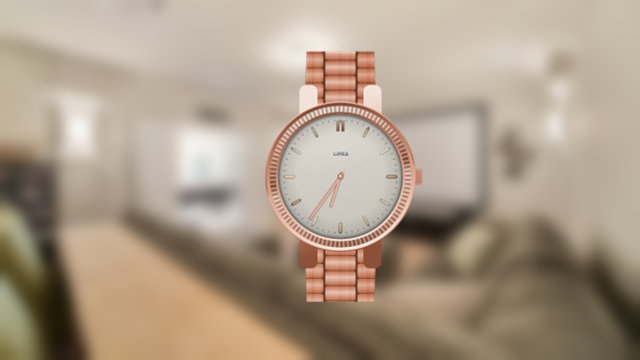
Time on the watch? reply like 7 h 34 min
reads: 6 h 36 min
